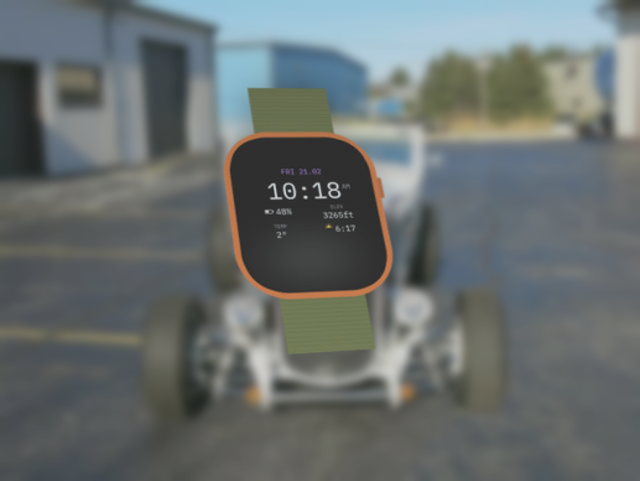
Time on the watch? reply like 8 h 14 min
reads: 10 h 18 min
